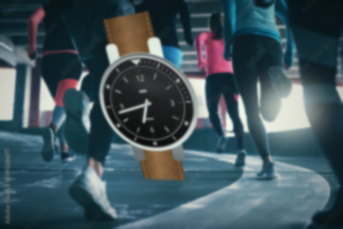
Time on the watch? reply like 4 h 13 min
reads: 6 h 43 min
